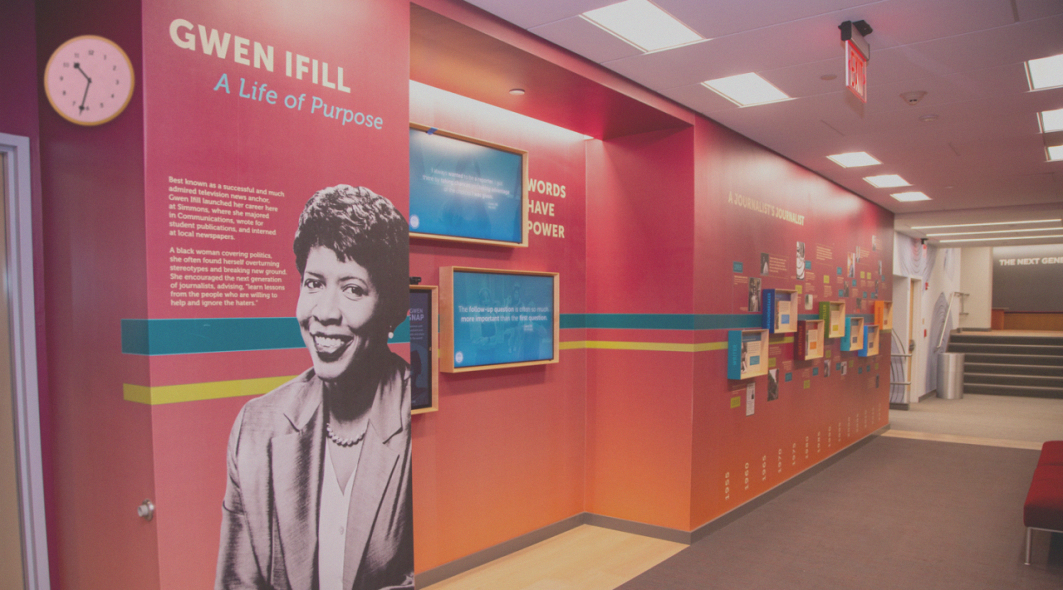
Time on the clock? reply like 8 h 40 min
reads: 10 h 32 min
